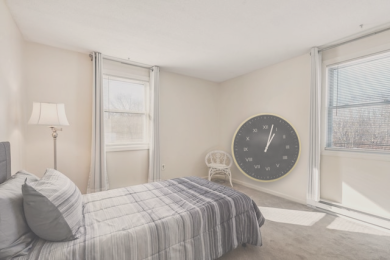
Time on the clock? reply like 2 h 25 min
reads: 1 h 03 min
